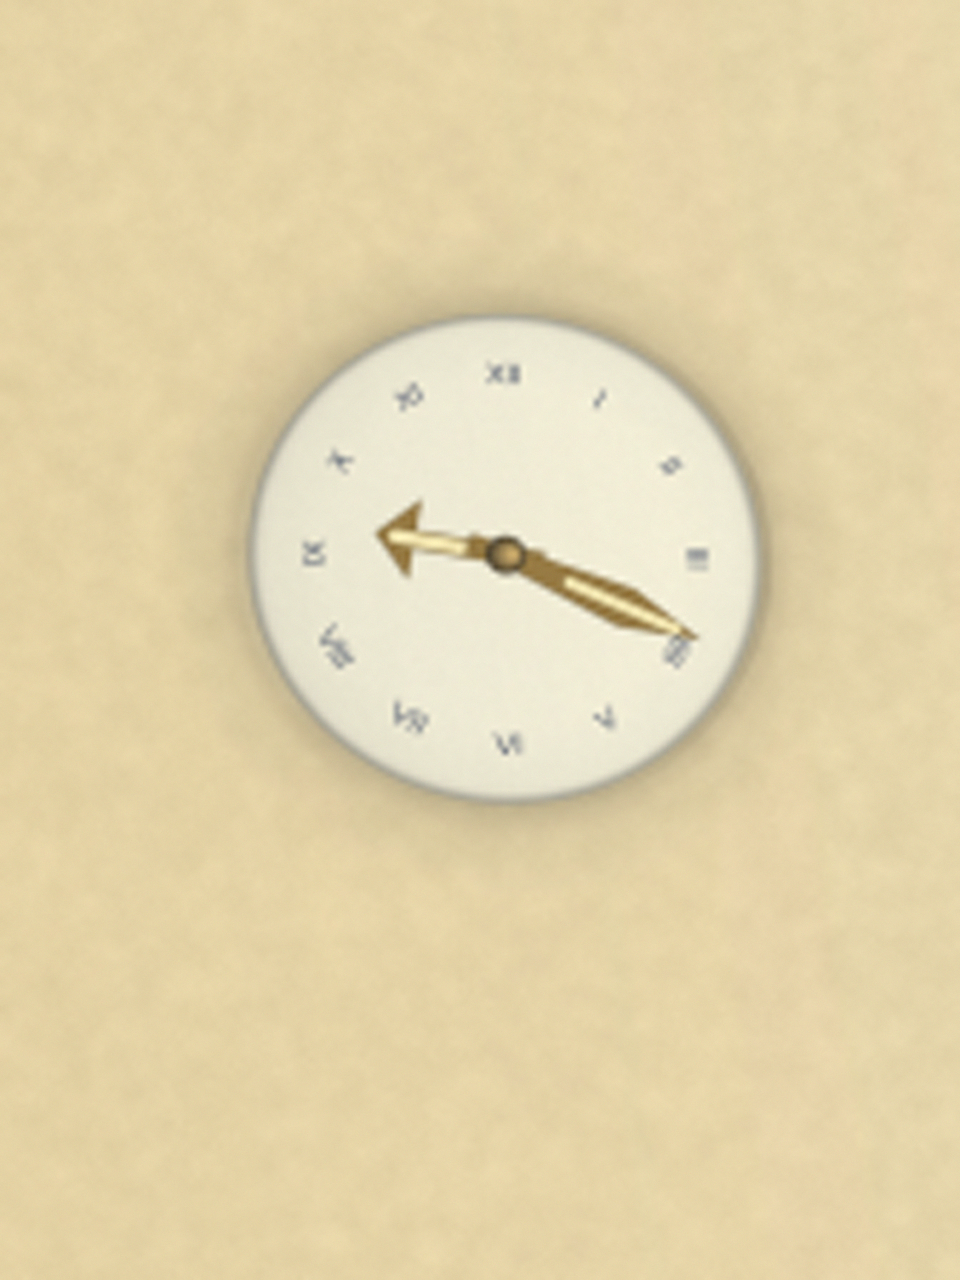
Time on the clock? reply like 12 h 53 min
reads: 9 h 19 min
